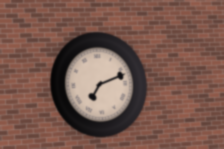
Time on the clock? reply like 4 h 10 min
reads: 7 h 12 min
